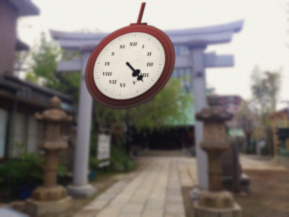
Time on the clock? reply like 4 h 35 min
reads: 4 h 22 min
